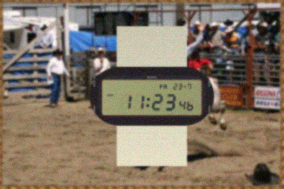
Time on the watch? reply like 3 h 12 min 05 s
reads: 11 h 23 min 46 s
